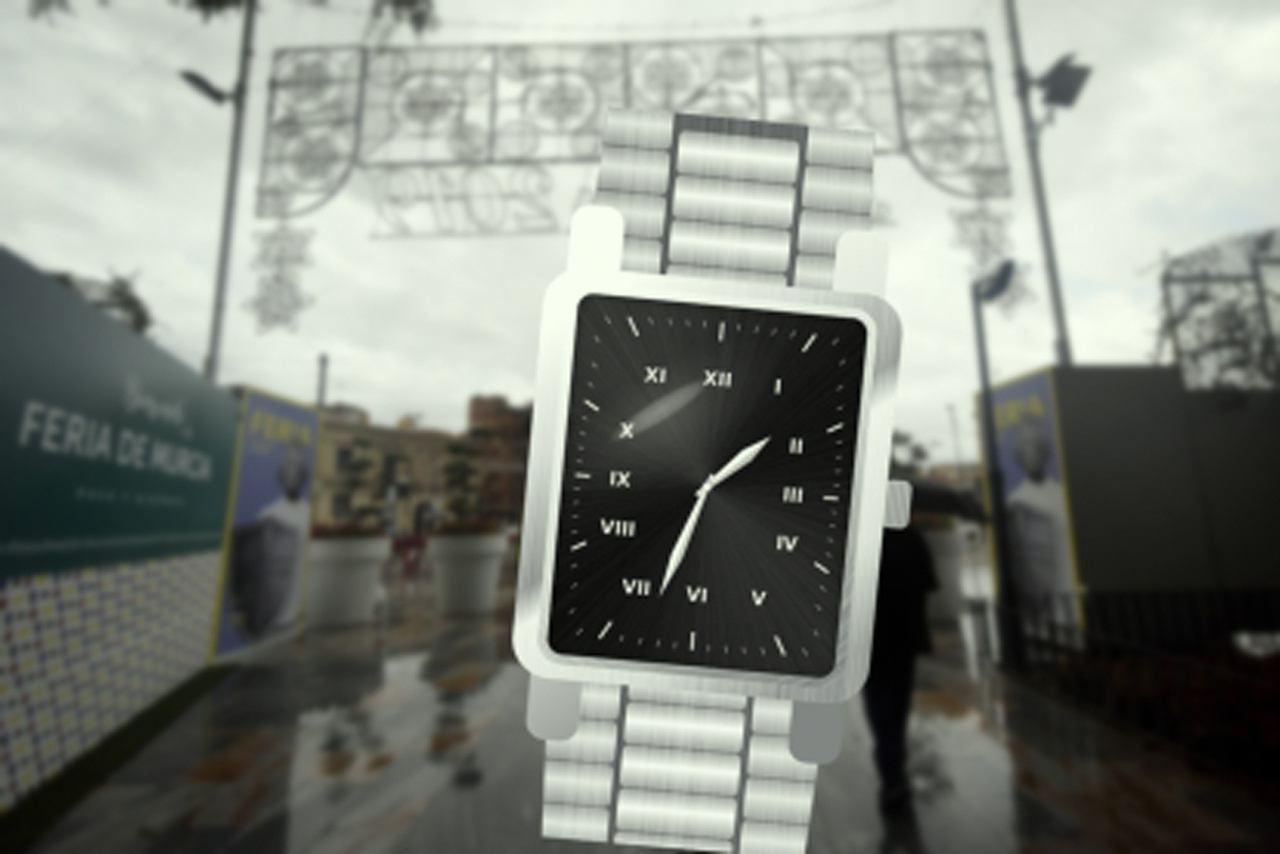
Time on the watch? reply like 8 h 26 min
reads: 1 h 33 min
